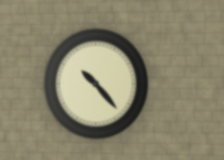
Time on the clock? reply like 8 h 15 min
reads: 10 h 23 min
